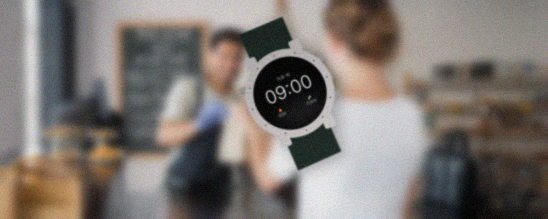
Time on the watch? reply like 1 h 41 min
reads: 9 h 00 min
